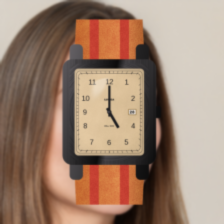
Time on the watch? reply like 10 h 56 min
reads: 5 h 00 min
